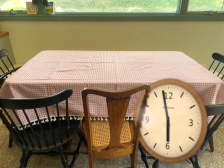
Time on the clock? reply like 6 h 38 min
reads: 5 h 58 min
